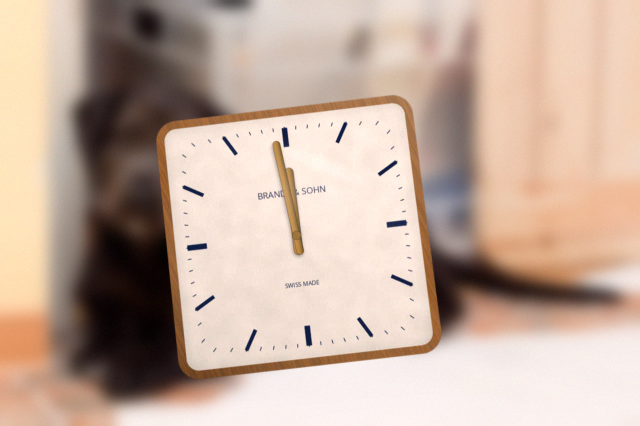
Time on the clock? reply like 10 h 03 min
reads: 11 h 59 min
